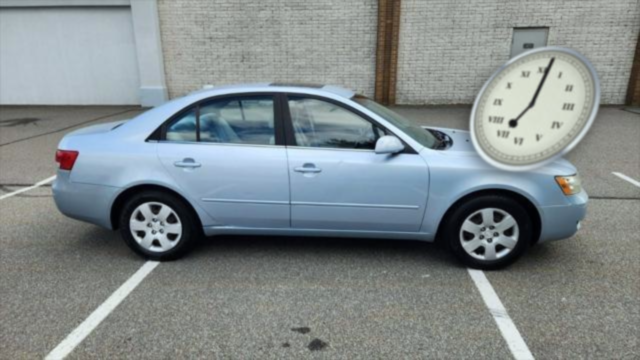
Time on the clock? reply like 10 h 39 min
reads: 7 h 01 min
